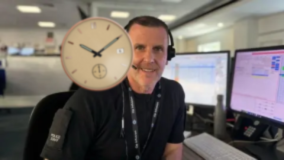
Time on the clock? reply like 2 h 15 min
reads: 10 h 10 min
